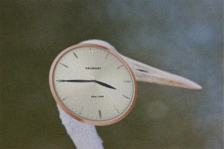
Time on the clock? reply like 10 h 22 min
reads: 3 h 45 min
